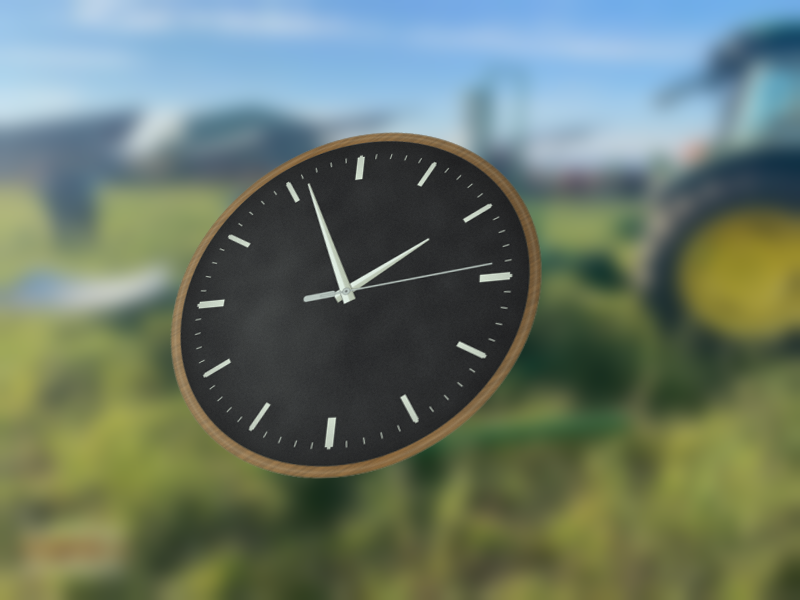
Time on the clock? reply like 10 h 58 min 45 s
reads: 1 h 56 min 14 s
